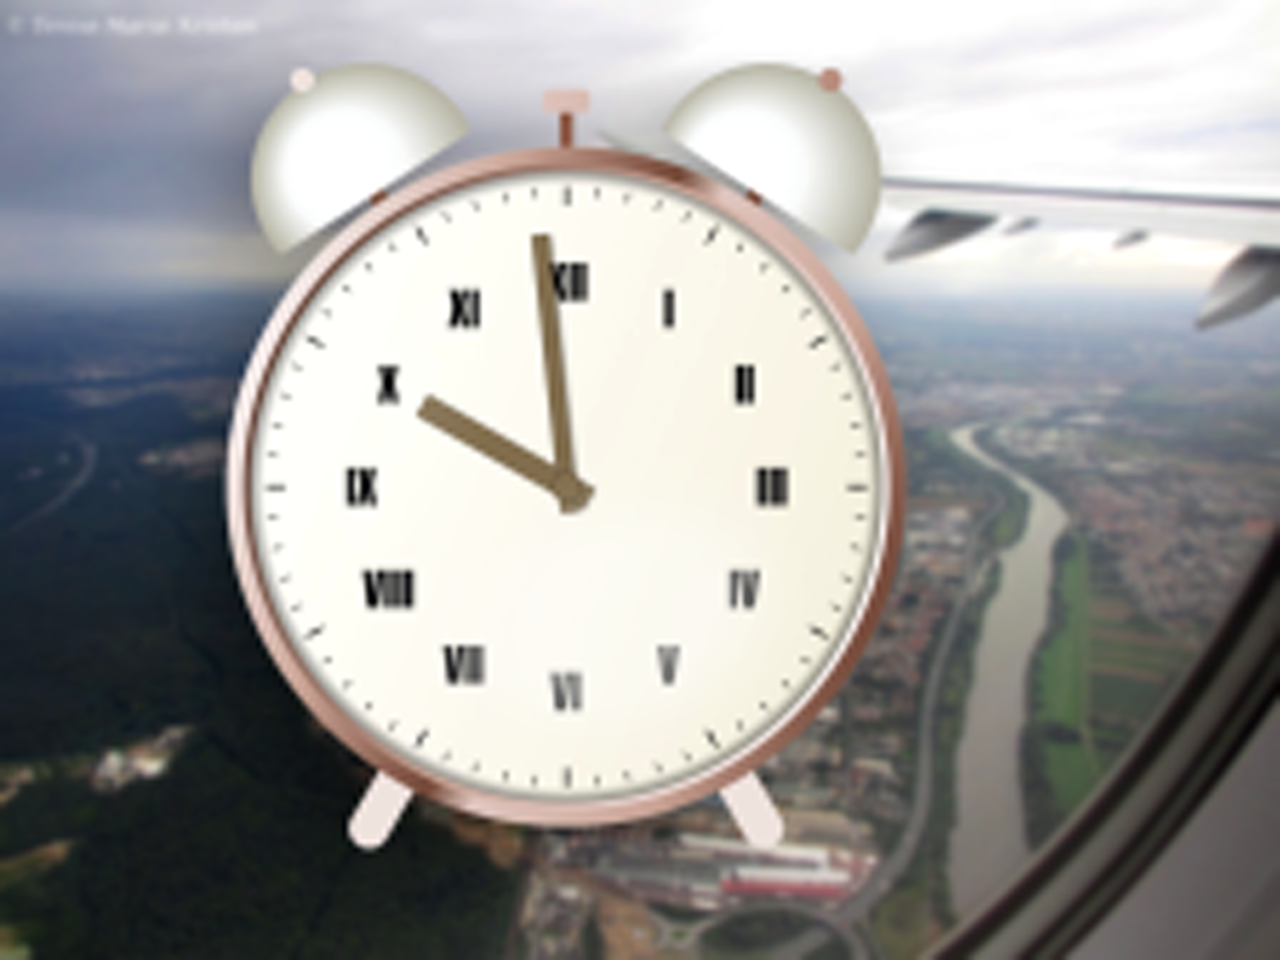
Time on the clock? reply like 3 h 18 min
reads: 9 h 59 min
